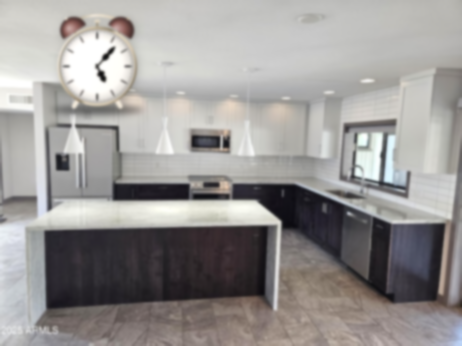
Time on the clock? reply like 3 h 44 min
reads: 5 h 07 min
